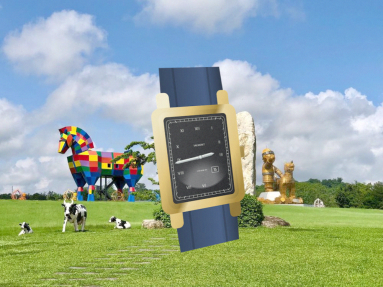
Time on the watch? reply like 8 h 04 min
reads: 2 h 44 min
